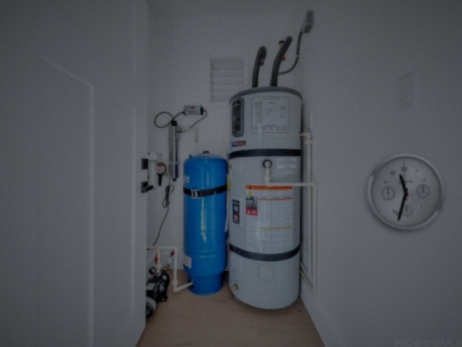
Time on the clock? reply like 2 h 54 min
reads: 11 h 33 min
